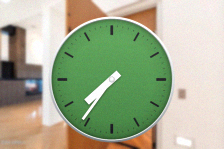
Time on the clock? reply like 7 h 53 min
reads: 7 h 36 min
